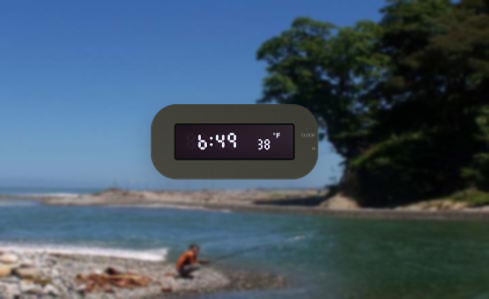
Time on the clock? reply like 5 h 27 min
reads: 6 h 49 min
